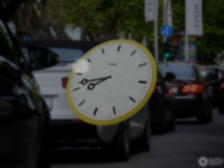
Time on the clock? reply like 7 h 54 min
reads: 7 h 42 min
